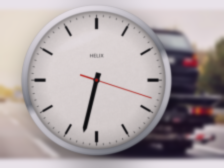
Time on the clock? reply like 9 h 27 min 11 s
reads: 6 h 32 min 18 s
